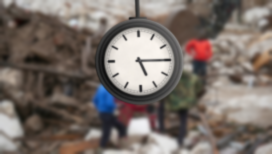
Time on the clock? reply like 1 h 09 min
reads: 5 h 15 min
